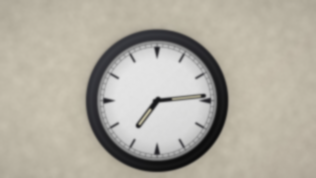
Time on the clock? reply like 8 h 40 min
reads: 7 h 14 min
